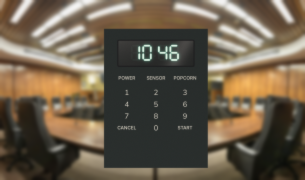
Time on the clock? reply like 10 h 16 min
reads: 10 h 46 min
